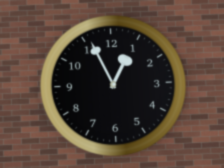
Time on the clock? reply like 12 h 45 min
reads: 12 h 56 min
